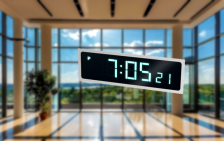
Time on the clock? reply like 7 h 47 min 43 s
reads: 7 h 05 min 21 s
